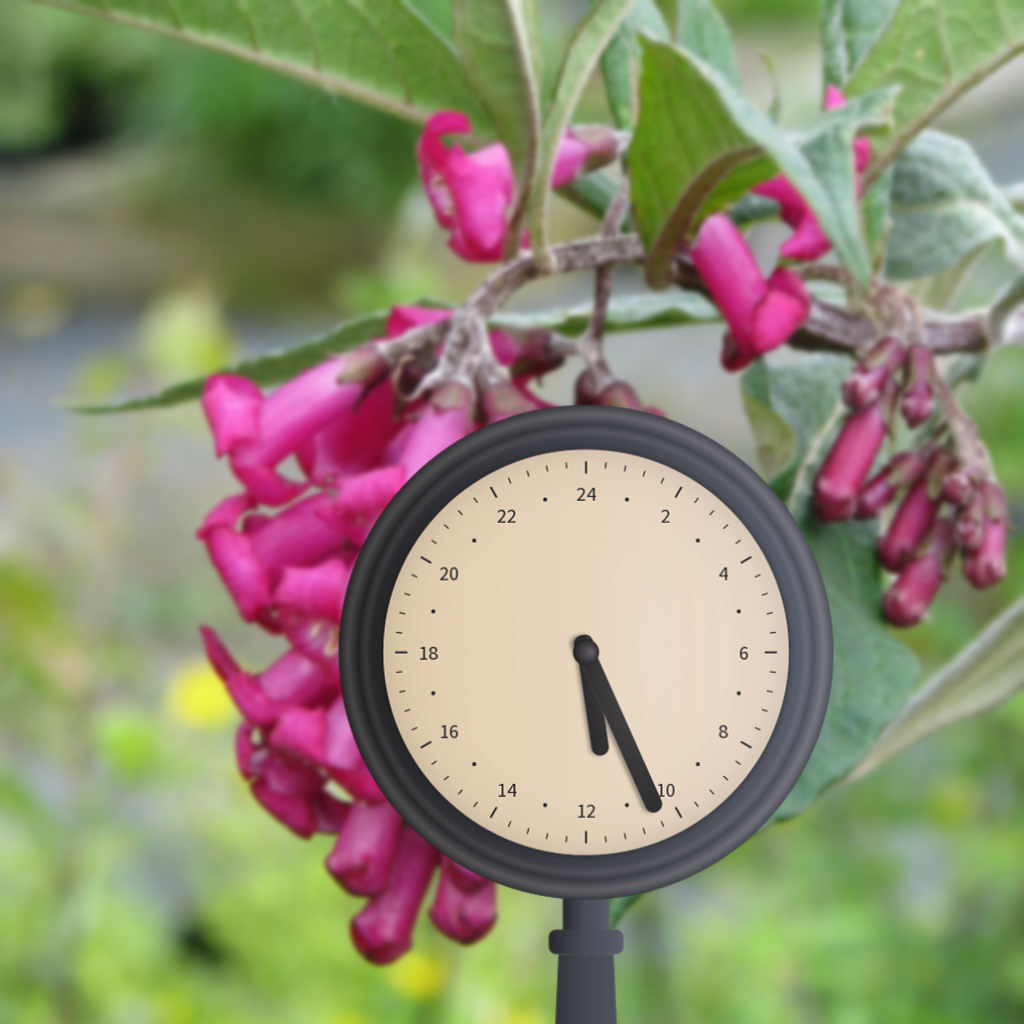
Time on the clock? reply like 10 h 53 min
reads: 11 h 26 min
